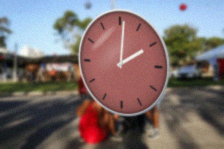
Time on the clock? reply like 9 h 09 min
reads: 2 h 01 min
